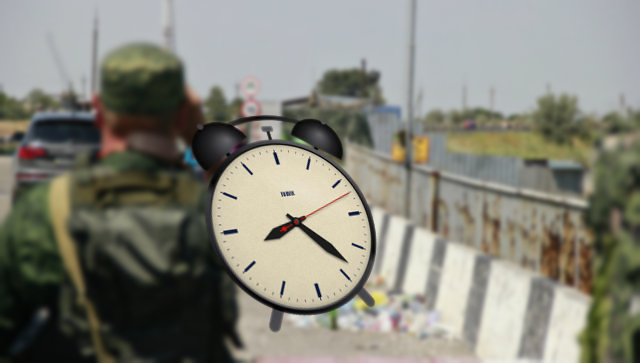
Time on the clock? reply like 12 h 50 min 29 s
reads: 8 h 23 min 12 s
